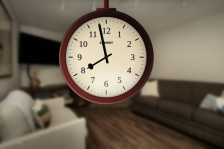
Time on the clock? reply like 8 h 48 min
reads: 7 h 58 min
